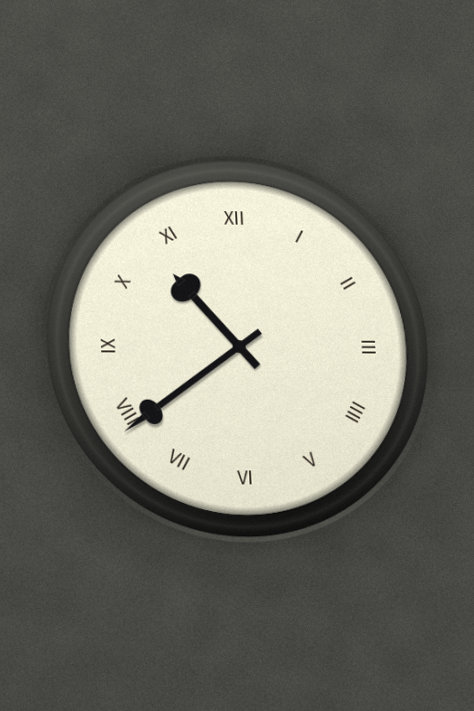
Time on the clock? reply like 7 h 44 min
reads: 10 h 39 min
